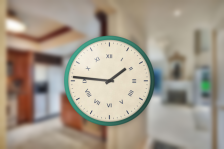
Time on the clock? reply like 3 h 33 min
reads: 1 h 46 min
